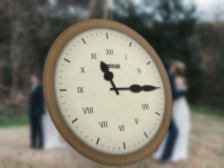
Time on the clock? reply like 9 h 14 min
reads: 11 h 15 min
